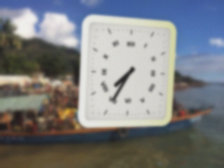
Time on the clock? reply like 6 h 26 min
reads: 7 h 35 min
